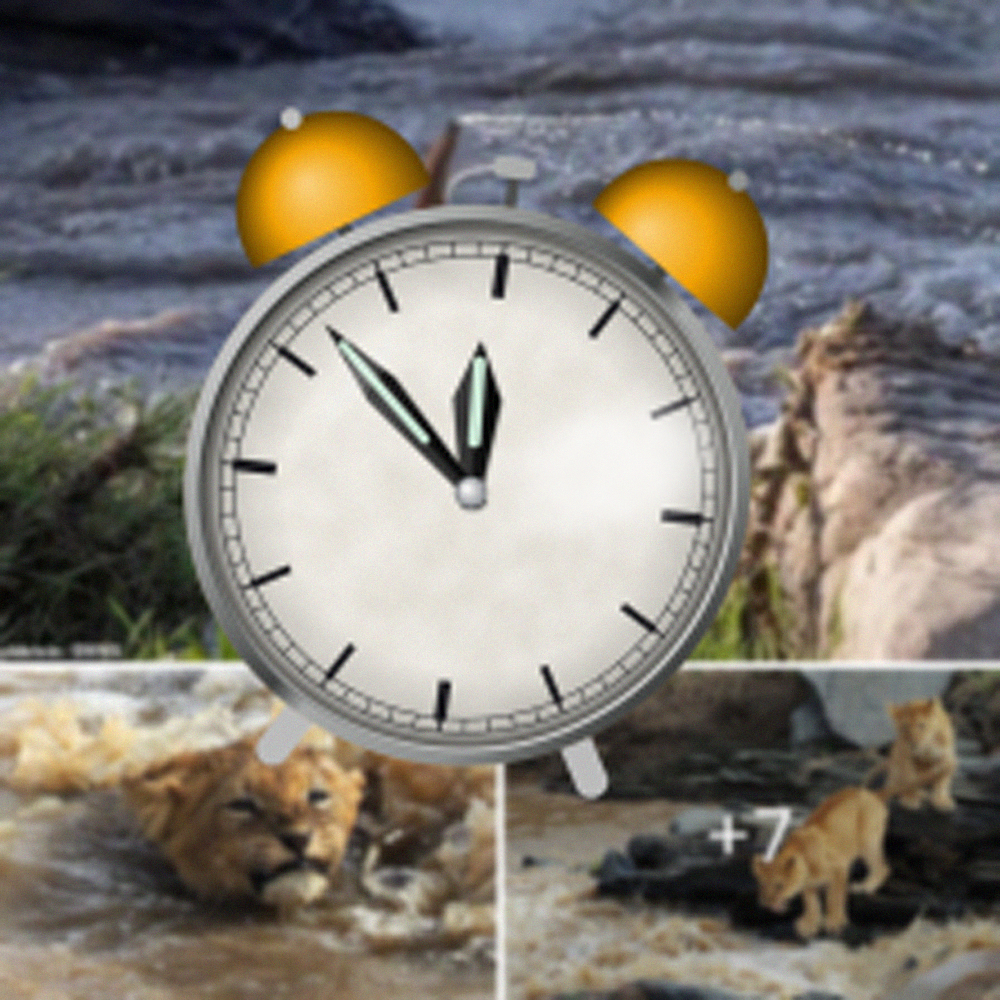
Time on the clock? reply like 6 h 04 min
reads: 11 h 52 min
